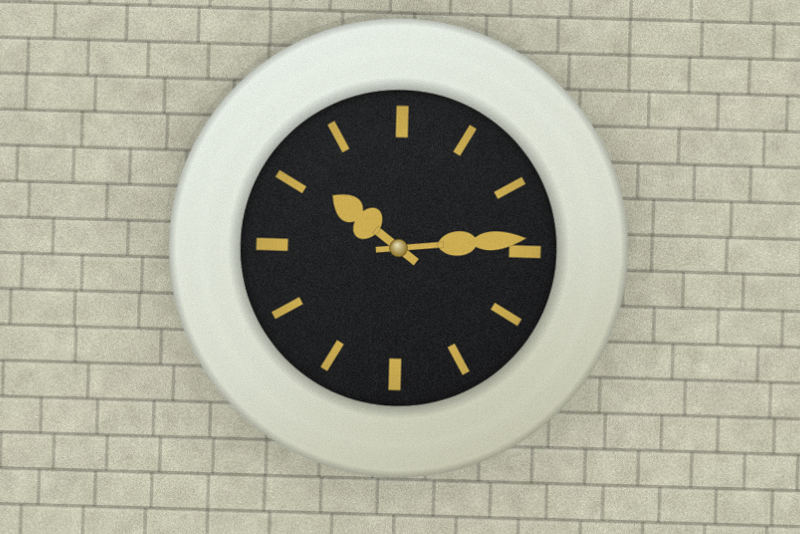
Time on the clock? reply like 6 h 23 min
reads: 10 h 14 min
